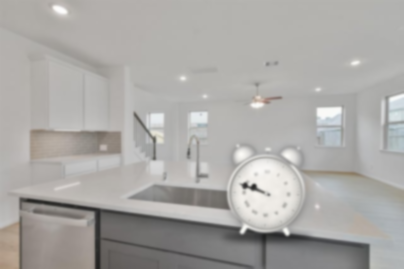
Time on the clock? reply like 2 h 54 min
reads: 9 h 48 min
